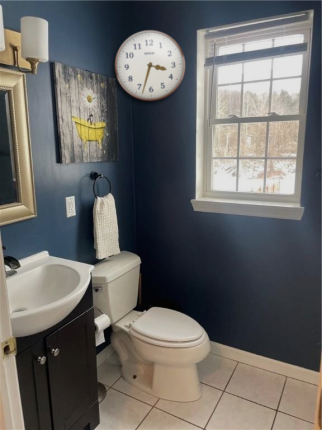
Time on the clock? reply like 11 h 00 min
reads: 3 h 33 min
